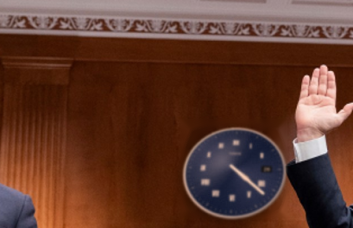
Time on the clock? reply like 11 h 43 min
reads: 4 h 22 min
